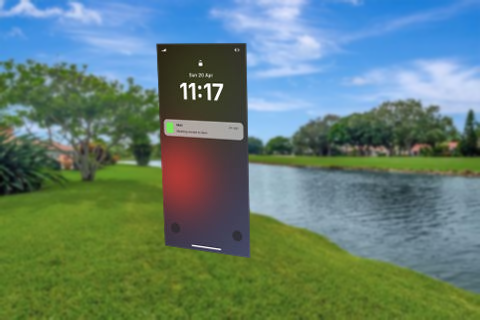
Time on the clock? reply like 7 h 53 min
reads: 11 h 17 min
